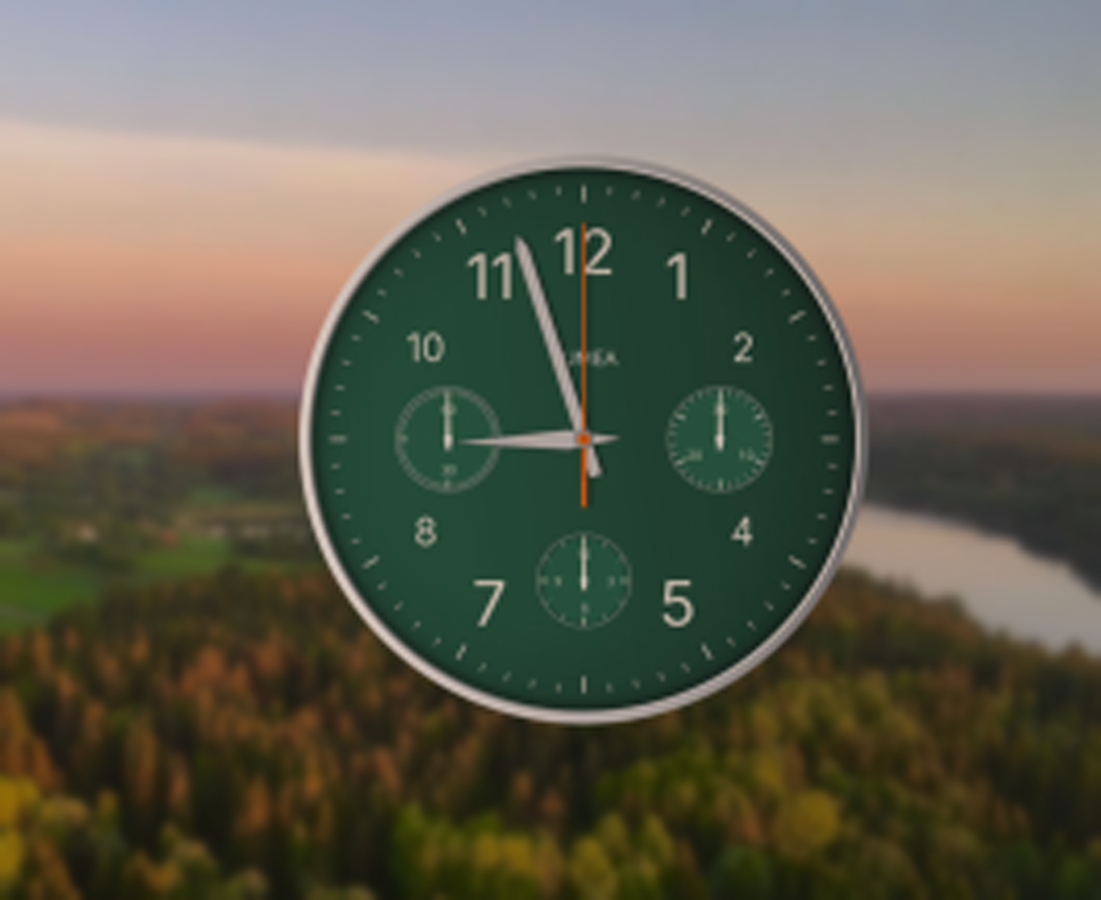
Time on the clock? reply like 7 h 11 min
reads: 8 h 57 min
